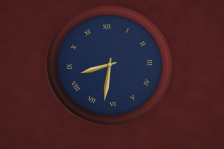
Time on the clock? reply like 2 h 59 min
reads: 8 h 32 min
